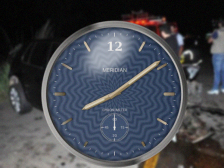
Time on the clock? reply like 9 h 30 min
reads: 8 h 09 min
